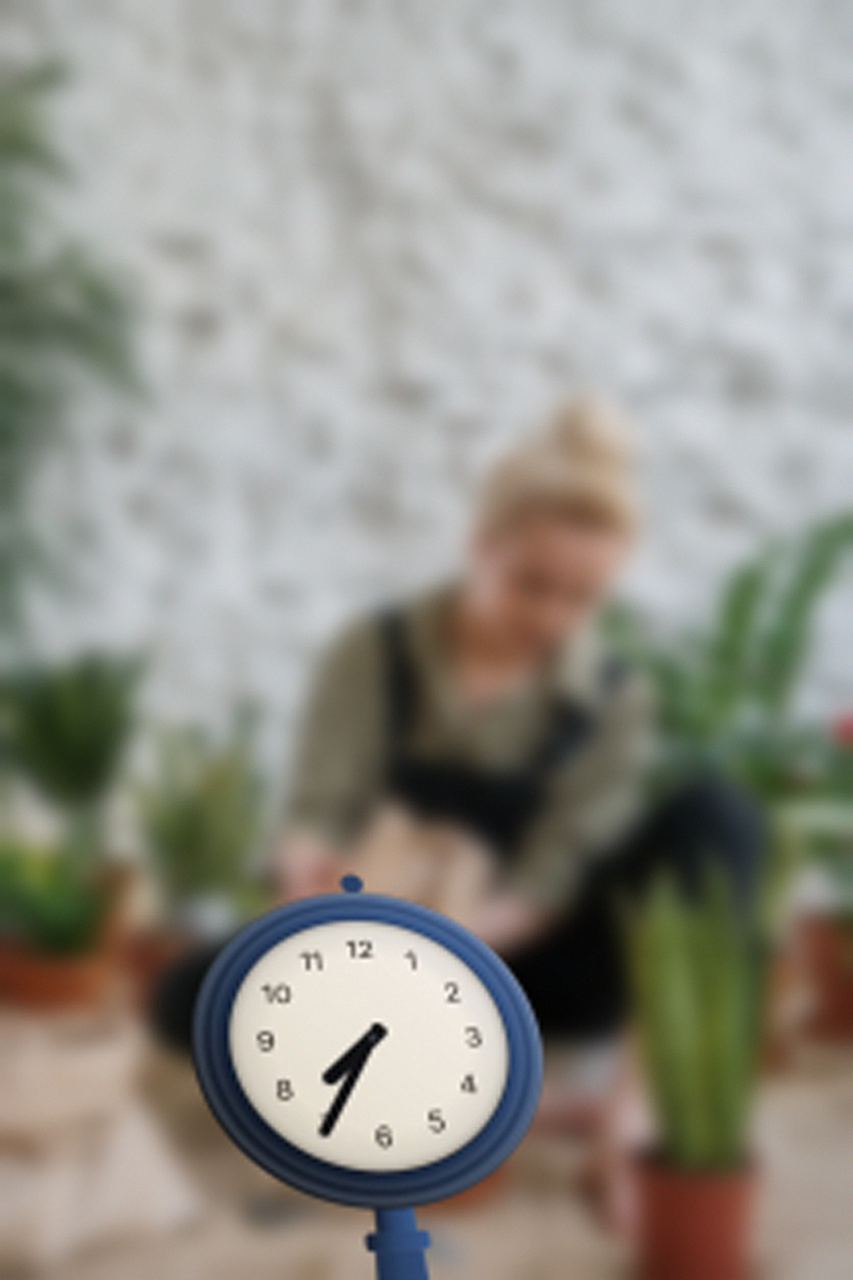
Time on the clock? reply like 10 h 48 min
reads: 7 h 35 min
